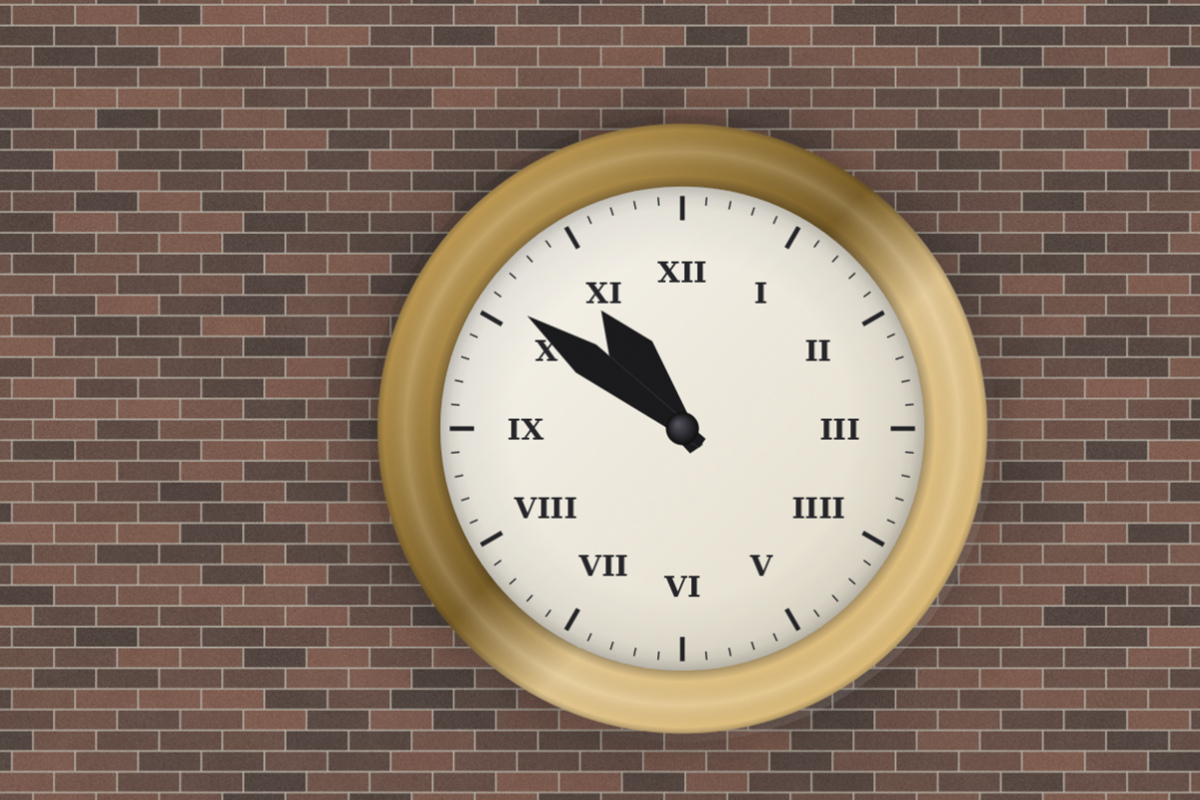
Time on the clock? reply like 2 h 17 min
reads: 10 h 51 min
